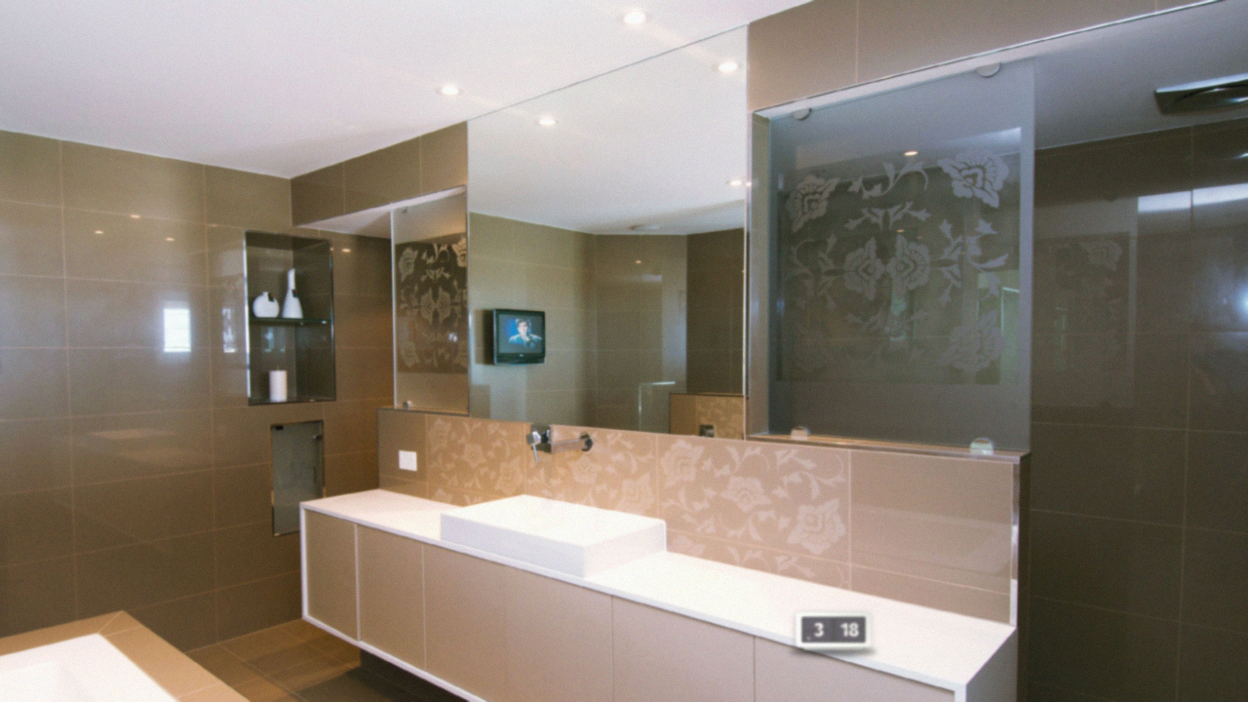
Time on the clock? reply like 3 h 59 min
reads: 3 h 18 min
